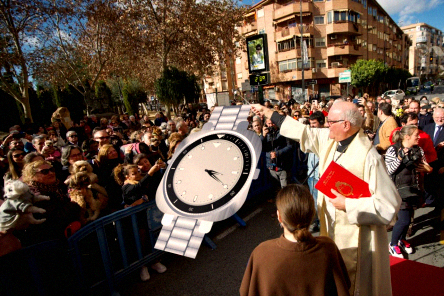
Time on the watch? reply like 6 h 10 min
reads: 3 h 20 min
